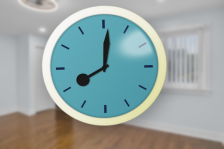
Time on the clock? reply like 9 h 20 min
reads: 8 h 01 min
